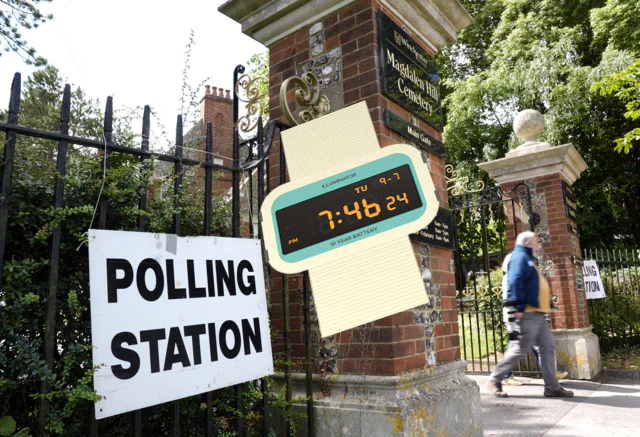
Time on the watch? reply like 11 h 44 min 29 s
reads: 7 h 46 min 24 s
